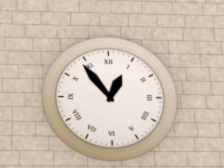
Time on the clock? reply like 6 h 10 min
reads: 12 h 54 min
